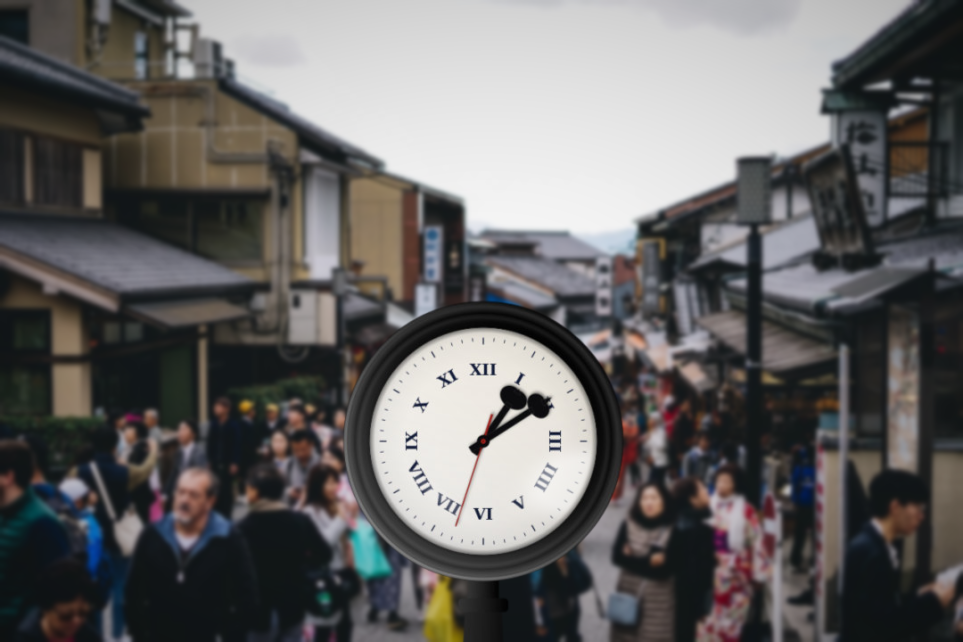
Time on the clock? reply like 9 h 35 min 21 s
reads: 1 h 09 min 33 s
